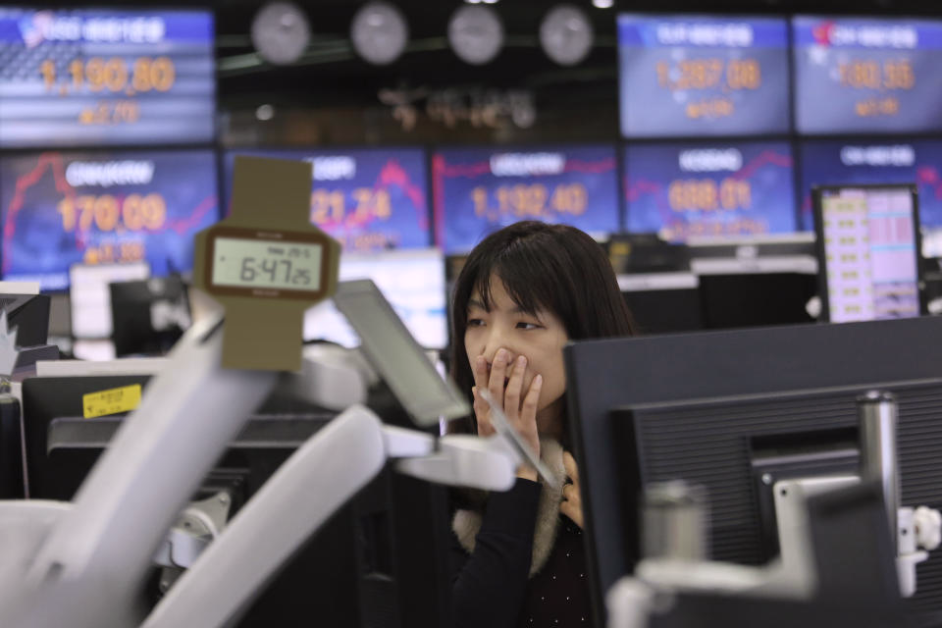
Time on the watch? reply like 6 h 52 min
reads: 6 h 47 min
